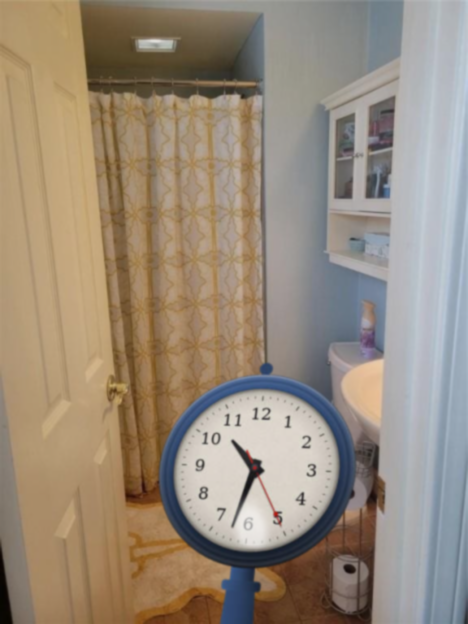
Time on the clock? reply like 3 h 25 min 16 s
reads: 10 h 32 min 25 s
